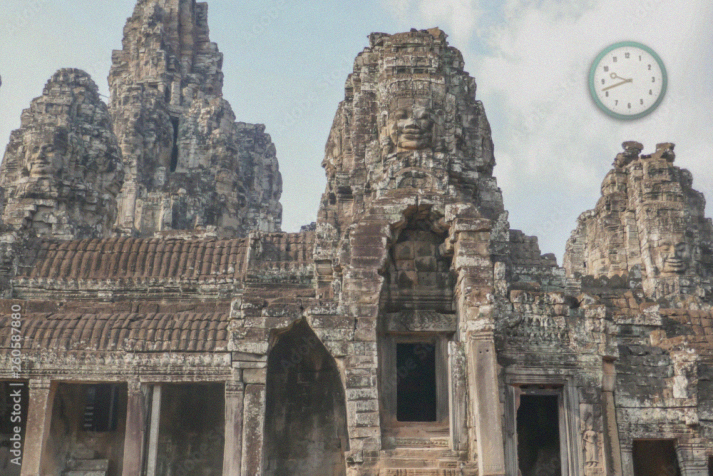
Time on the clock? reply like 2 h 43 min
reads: 9 h 42 min
